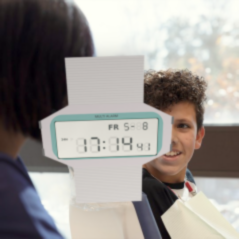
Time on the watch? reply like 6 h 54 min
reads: 17 h 14 min
